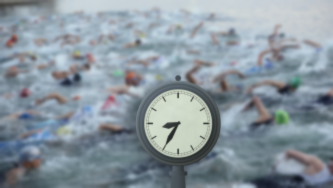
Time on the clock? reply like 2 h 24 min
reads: 8 h 35 min
